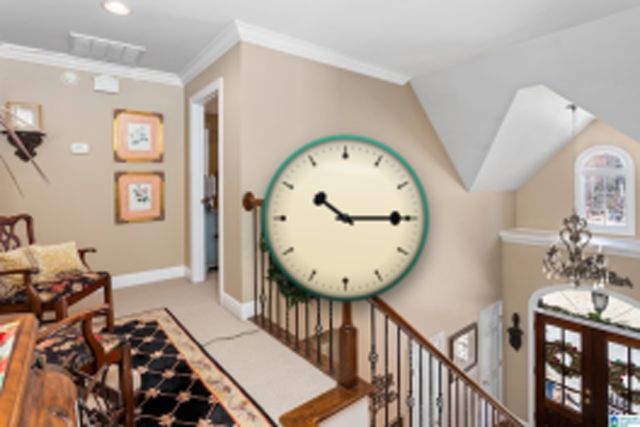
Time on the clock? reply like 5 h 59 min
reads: 10 h 15 min
